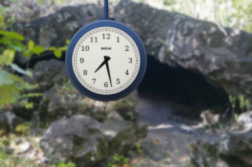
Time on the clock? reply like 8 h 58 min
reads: 7 h 28 min
